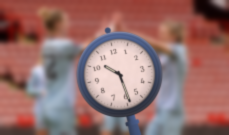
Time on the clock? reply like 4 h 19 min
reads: 10 h 29 min
